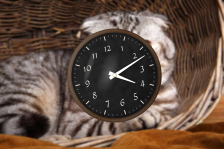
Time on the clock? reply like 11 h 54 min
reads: 4 h 12 min
